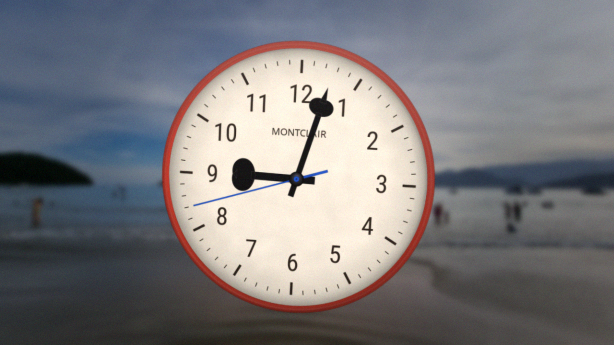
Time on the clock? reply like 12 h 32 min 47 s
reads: 9 h 02 min 42 s
